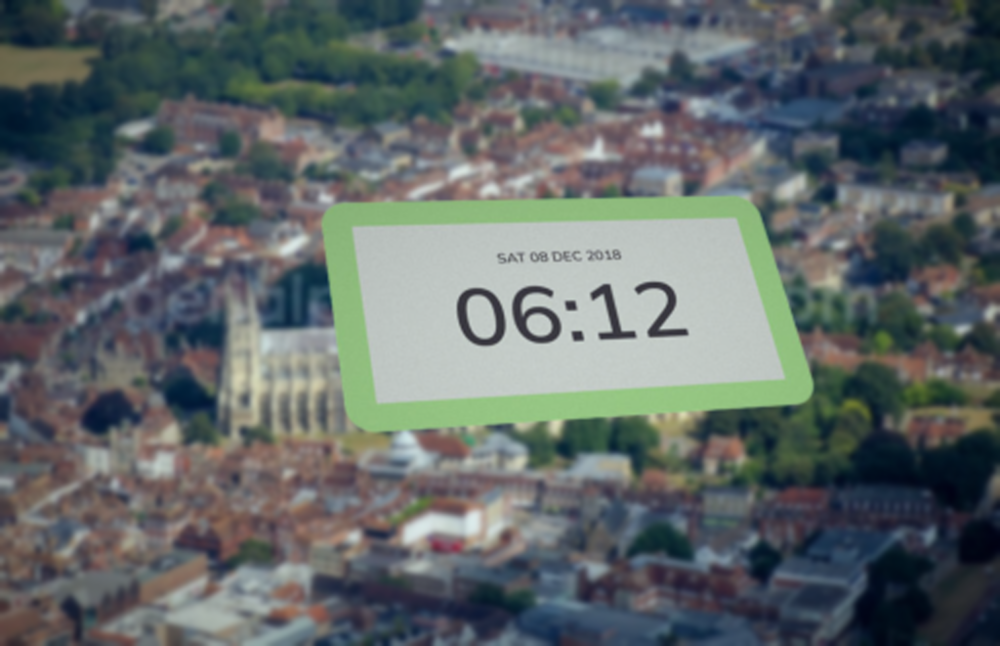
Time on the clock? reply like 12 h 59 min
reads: 6 h 12 min
